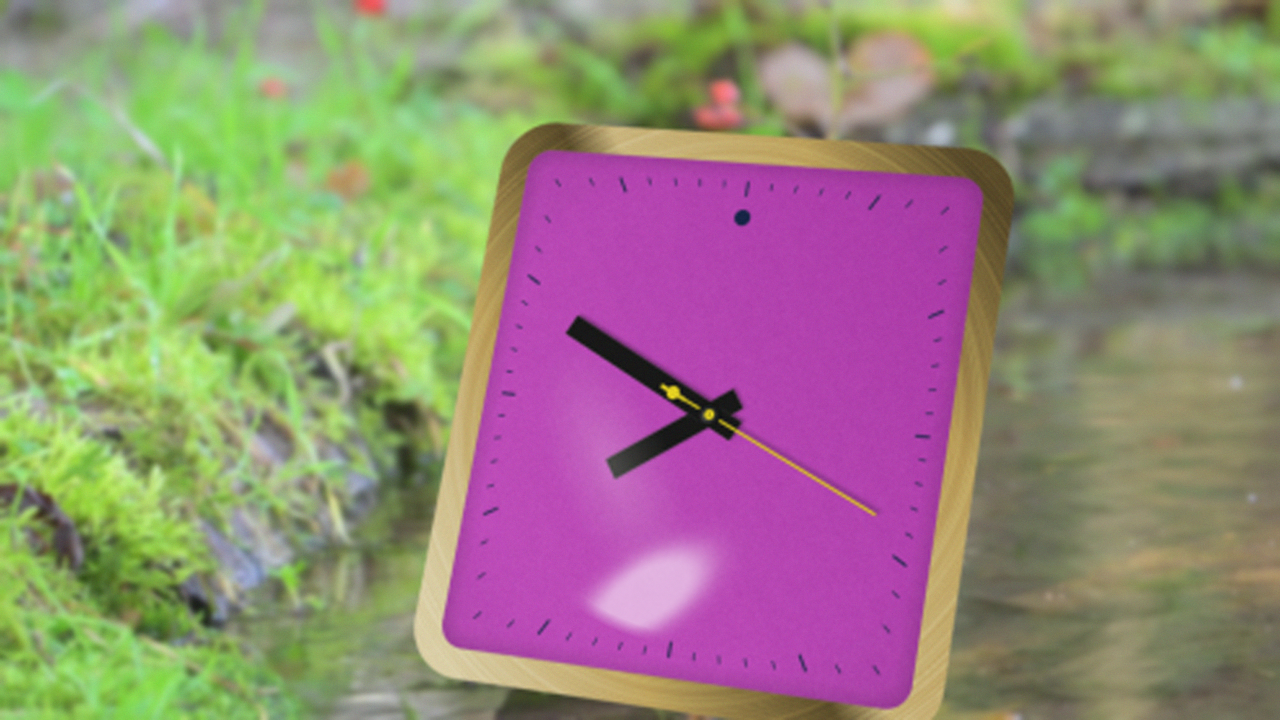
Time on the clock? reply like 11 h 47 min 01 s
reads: 7 h 49 min 19 s
